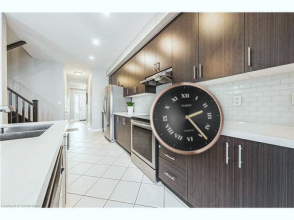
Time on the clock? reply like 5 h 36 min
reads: 2 h 24 min
